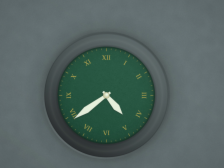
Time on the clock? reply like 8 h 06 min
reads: 4 h 39 min
